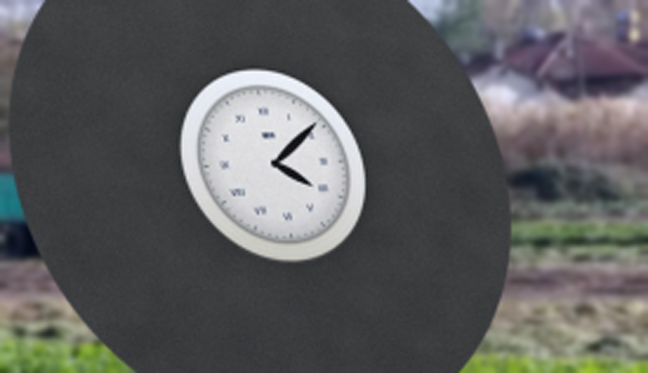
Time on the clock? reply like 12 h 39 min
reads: 4 h 09 min
